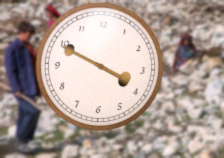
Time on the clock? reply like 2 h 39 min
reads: 3 h 49 min
